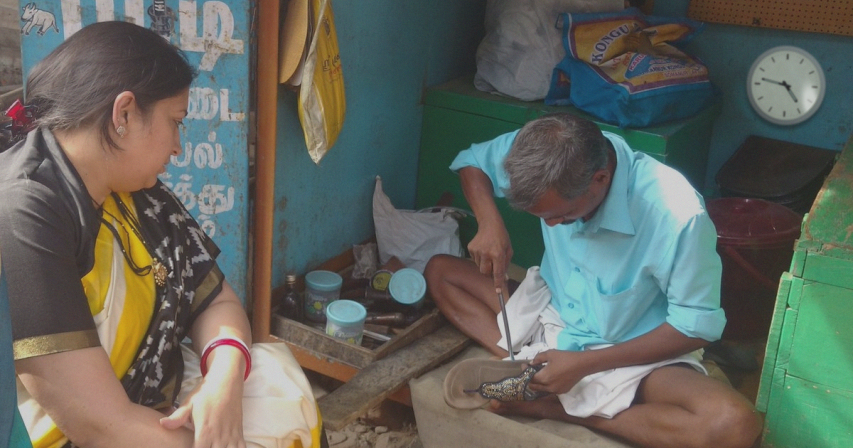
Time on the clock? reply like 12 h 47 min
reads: 4 h 47 min
